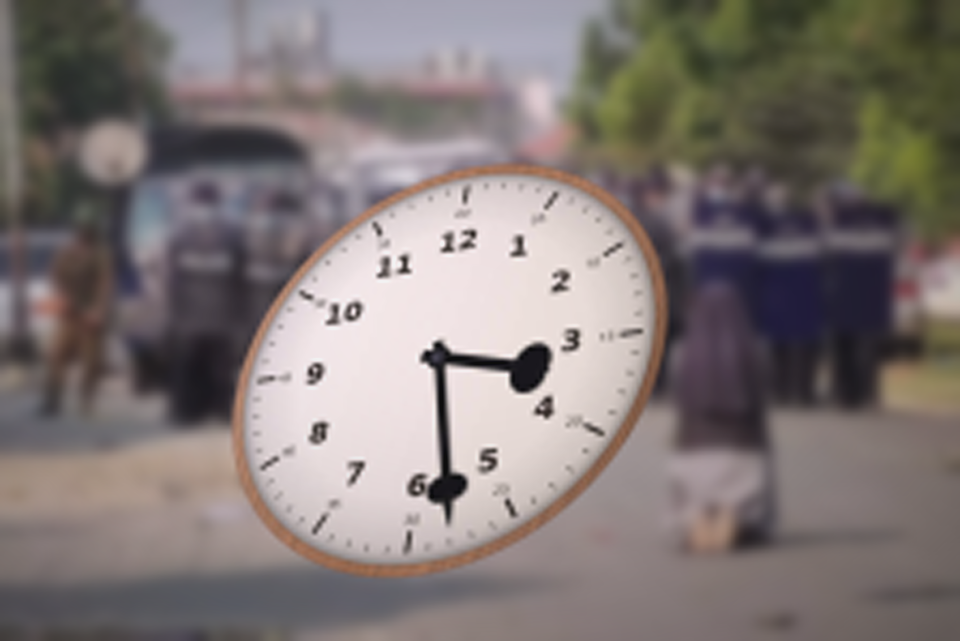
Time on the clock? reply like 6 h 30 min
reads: 3 h 28 min
